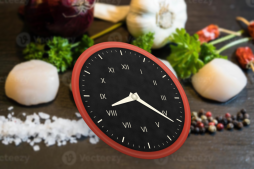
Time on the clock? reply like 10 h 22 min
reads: 8 h 21 min
